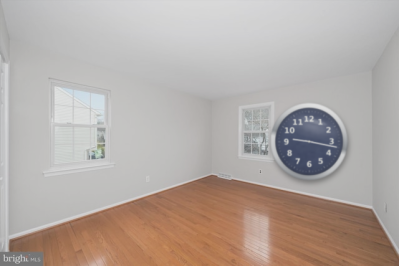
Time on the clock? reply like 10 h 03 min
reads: 9 h 17 min
